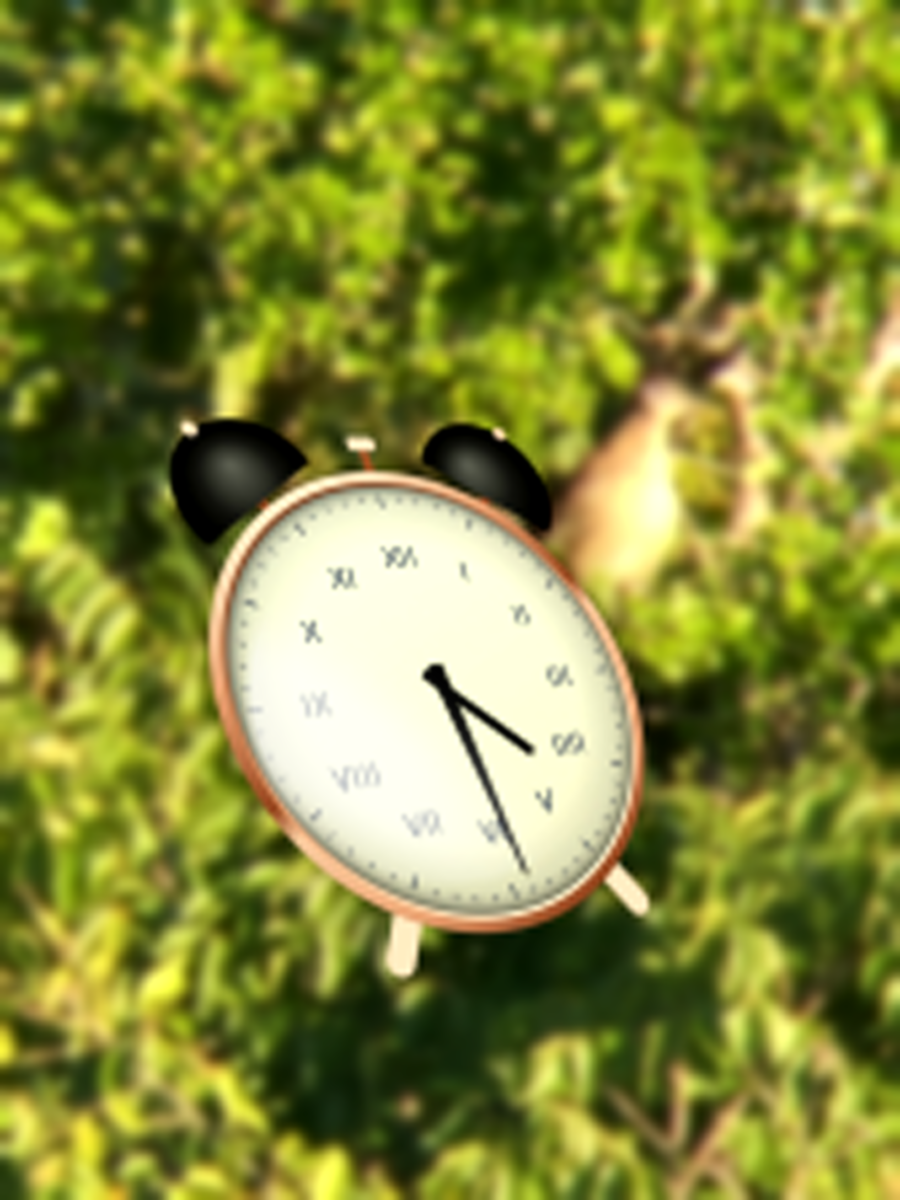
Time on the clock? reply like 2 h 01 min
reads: 4 h 29 min
